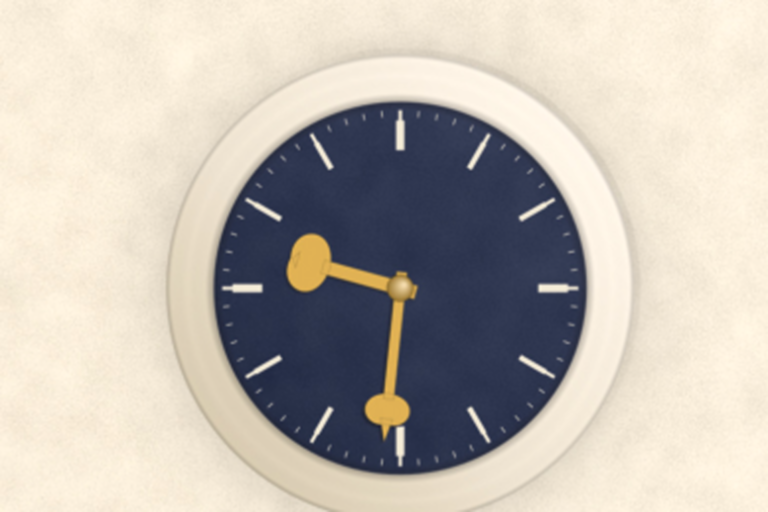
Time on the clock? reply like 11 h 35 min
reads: 9 h 31 min
